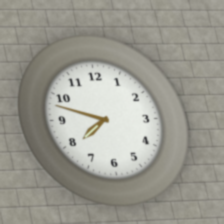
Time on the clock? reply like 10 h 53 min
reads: 7 h 48 min
